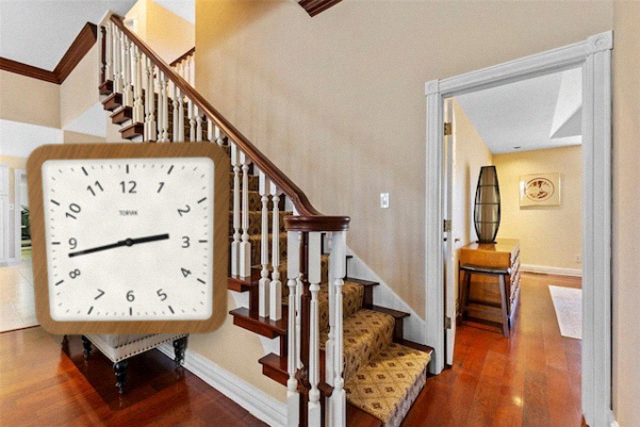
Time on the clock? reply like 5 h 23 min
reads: 2 h 43 min
